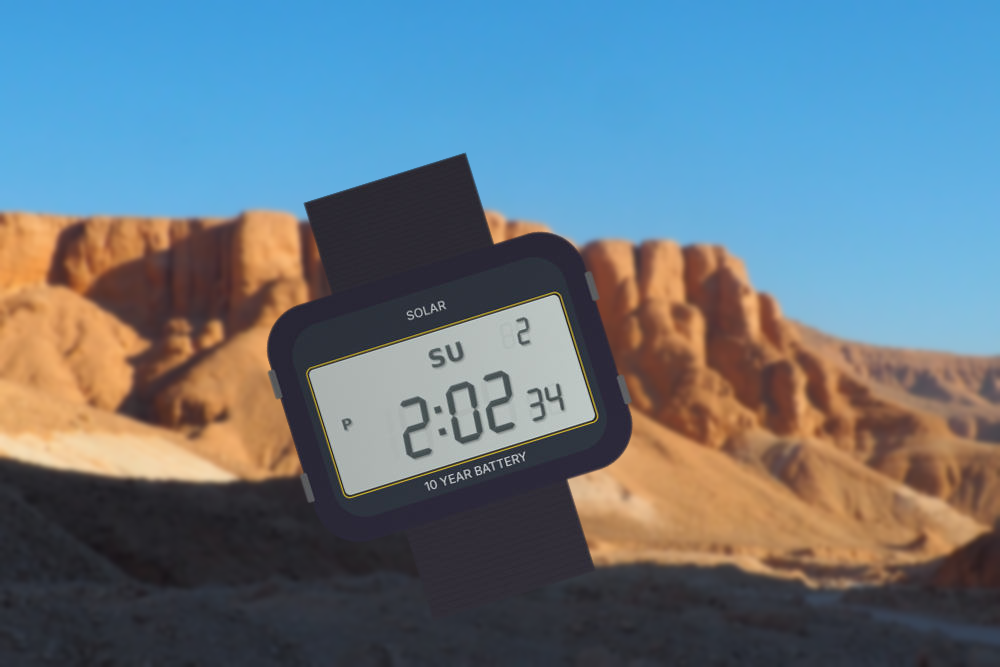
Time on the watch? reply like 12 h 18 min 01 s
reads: 2 h 02 min 34 s
